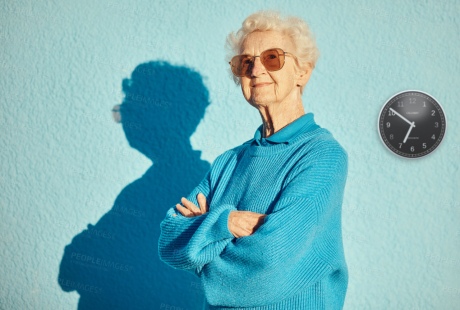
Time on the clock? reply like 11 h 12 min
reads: 6 h 51 min
